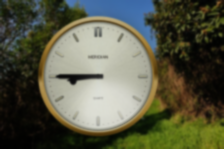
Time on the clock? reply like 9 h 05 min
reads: 8 h 45 min
